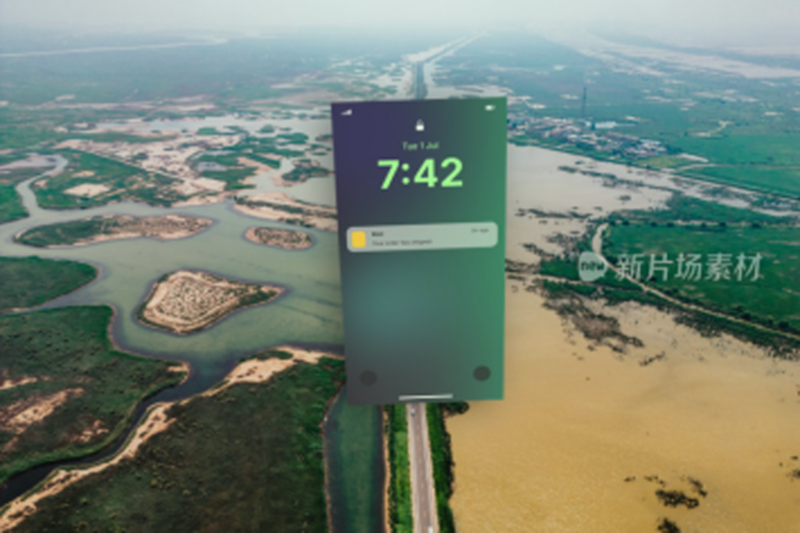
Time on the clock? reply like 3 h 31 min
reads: 7 h 42 min
